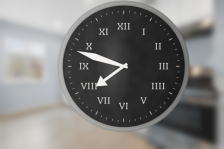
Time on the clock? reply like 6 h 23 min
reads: 7 h 48 min
